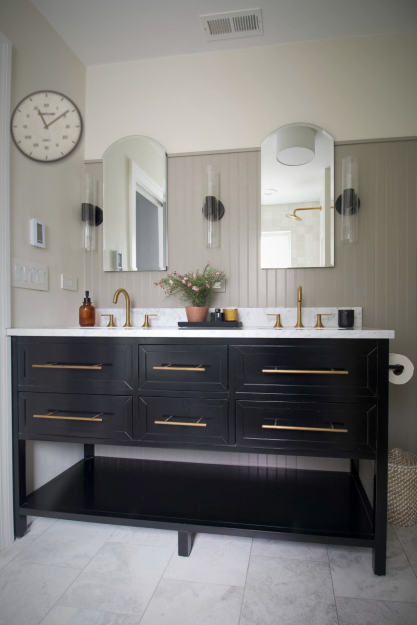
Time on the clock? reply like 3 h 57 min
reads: 11 h 09 min
